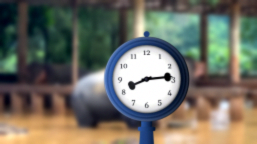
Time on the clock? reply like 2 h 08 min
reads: 8 h 14 min
